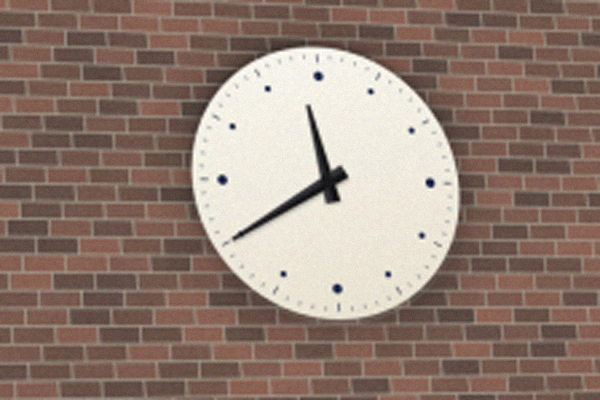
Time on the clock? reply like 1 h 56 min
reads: 11 h 40 min
